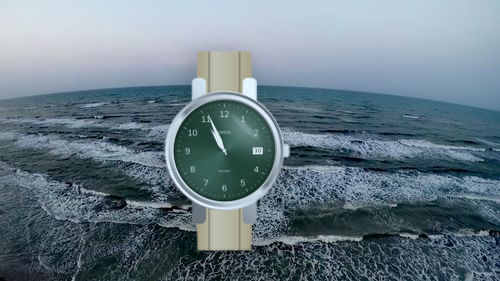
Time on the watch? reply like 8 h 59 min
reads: 10 h 56 min
